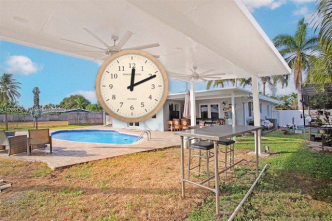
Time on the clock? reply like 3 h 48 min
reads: 12 h 11 min
